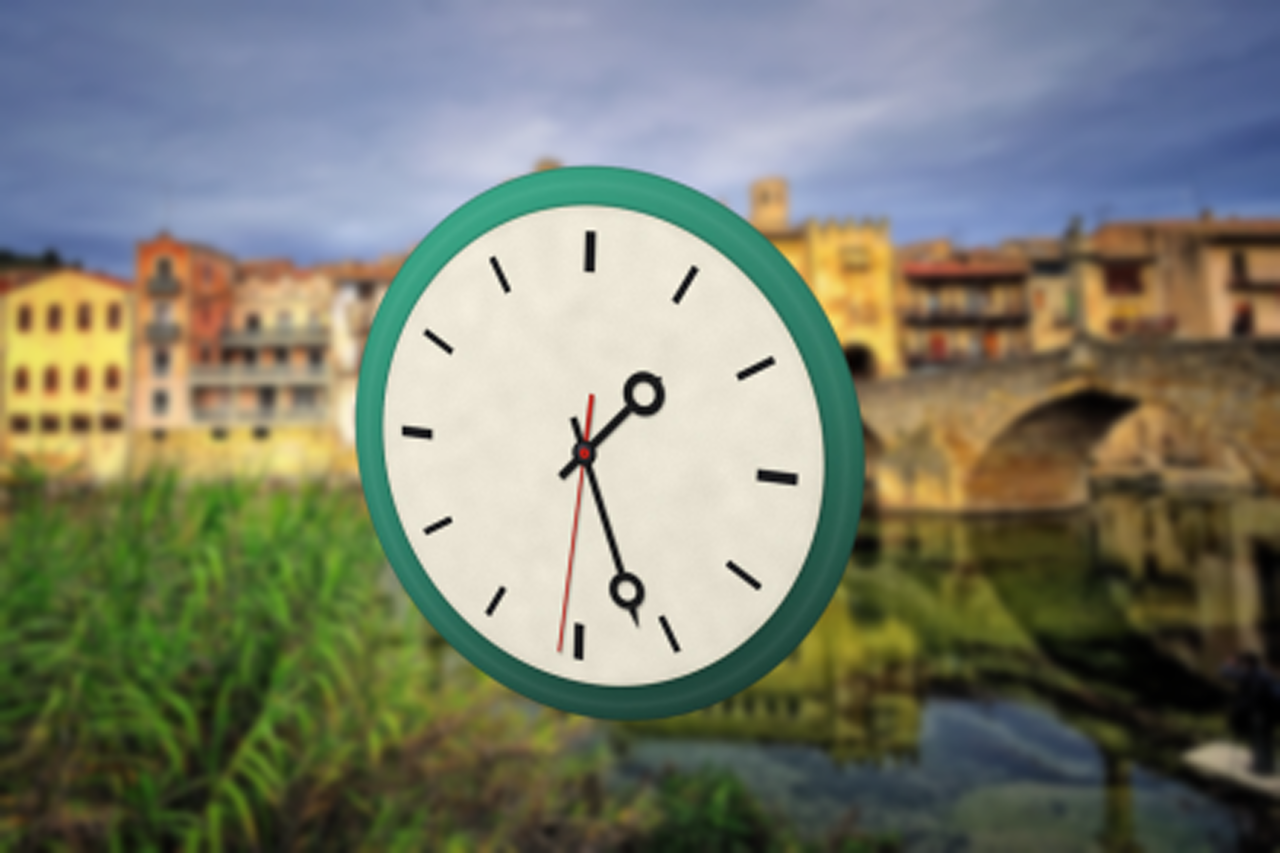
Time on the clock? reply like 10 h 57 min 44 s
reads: 1 h 26 min 31 s
